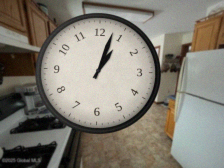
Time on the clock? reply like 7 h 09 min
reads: 1 h 03 min
